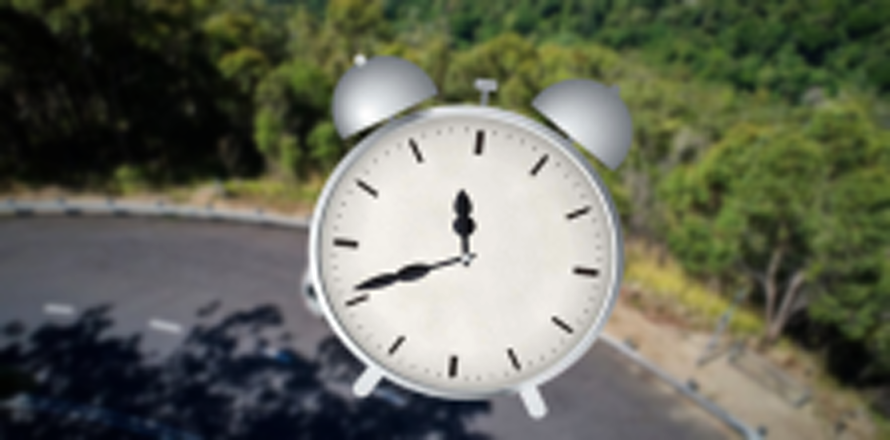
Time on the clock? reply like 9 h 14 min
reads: 11 h 41 min
